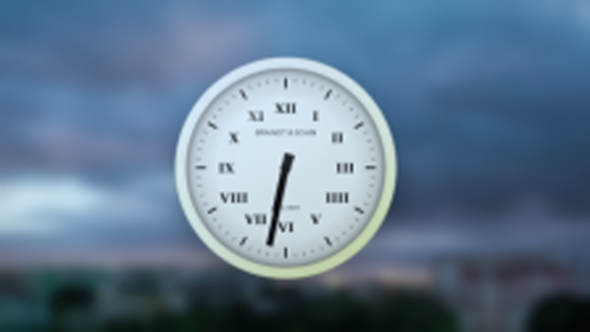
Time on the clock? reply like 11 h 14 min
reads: 6 h 32 min
